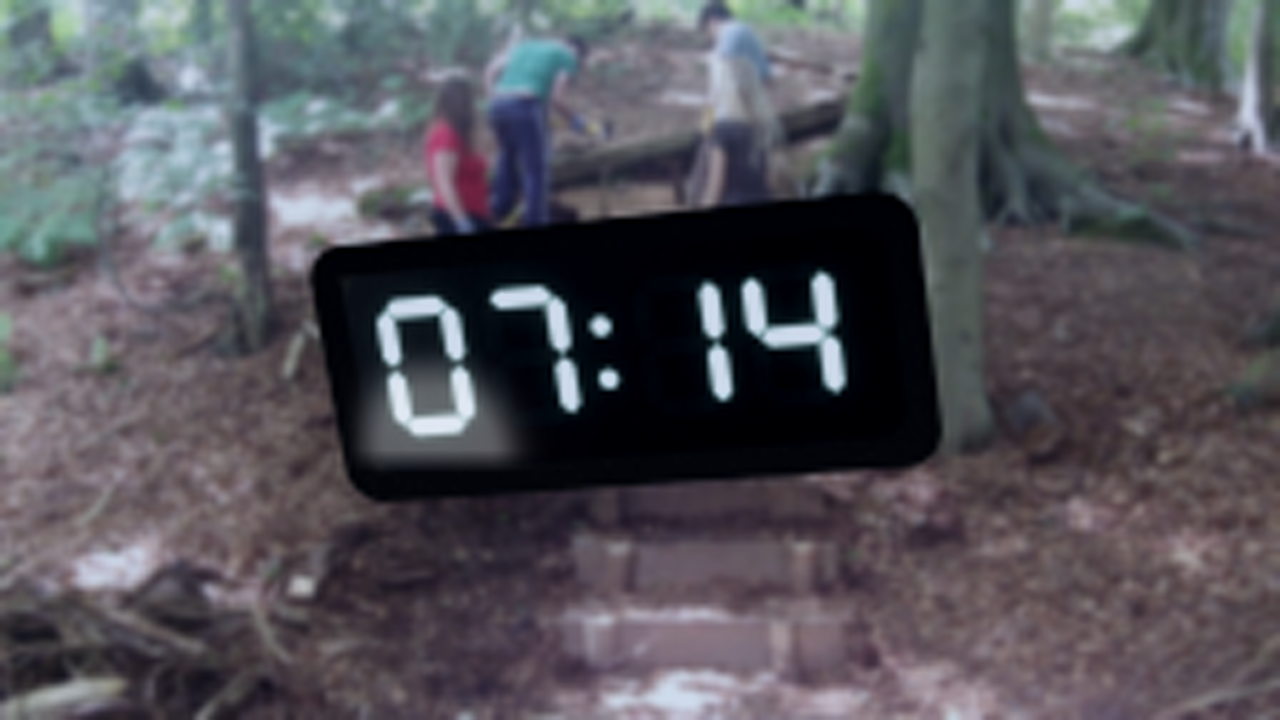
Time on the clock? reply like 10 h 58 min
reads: 7 h 14 min
